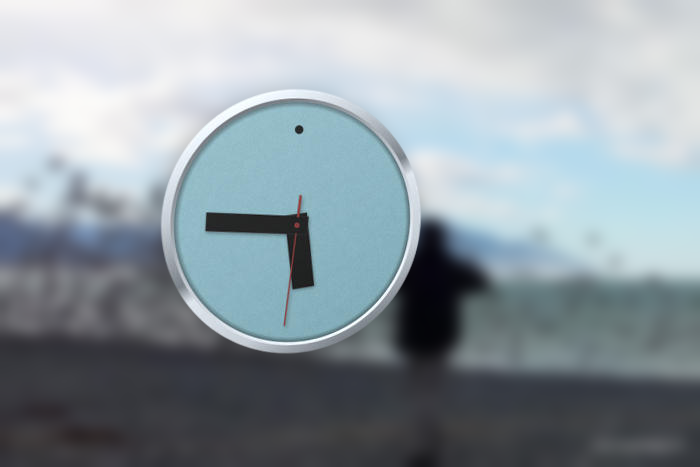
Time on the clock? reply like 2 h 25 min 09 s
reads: 5 h 45 min 31 s
